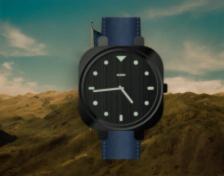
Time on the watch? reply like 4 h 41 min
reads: 4 h 44 min
